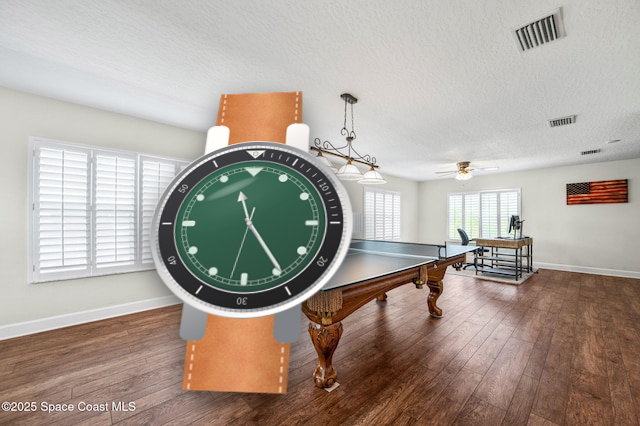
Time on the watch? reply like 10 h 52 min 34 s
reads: 11 h 24 min 32 s
